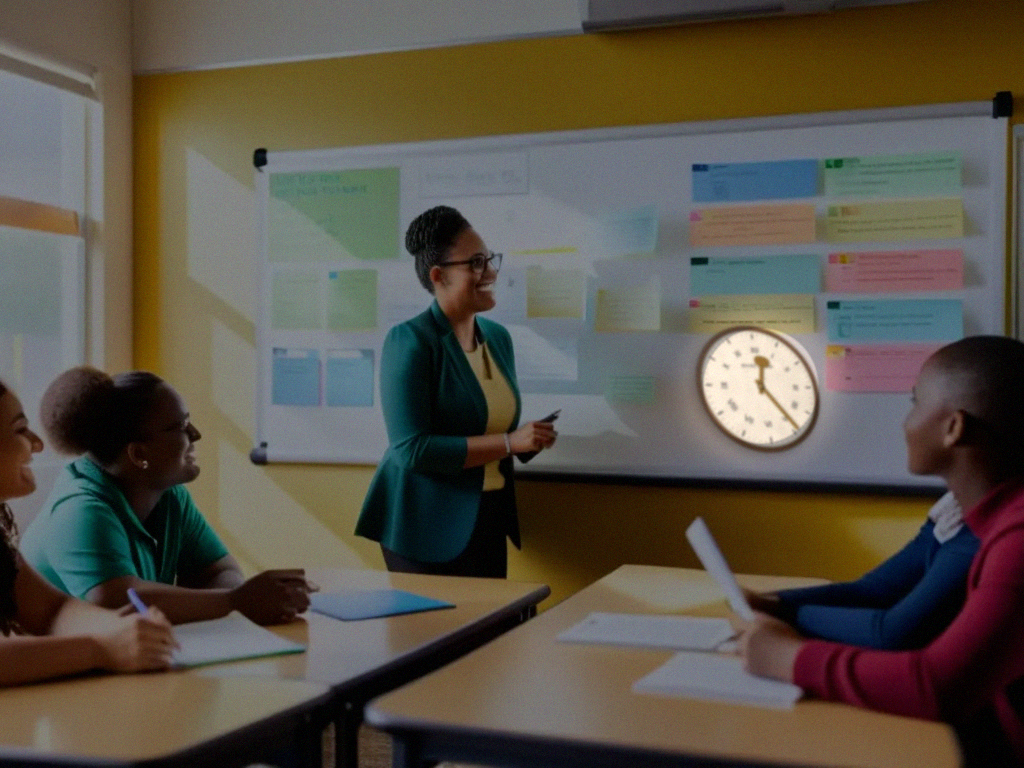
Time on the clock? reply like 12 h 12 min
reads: 12 h 24 min
